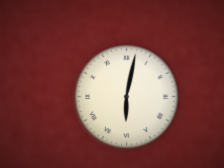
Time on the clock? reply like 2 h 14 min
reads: 6 h 02 min
